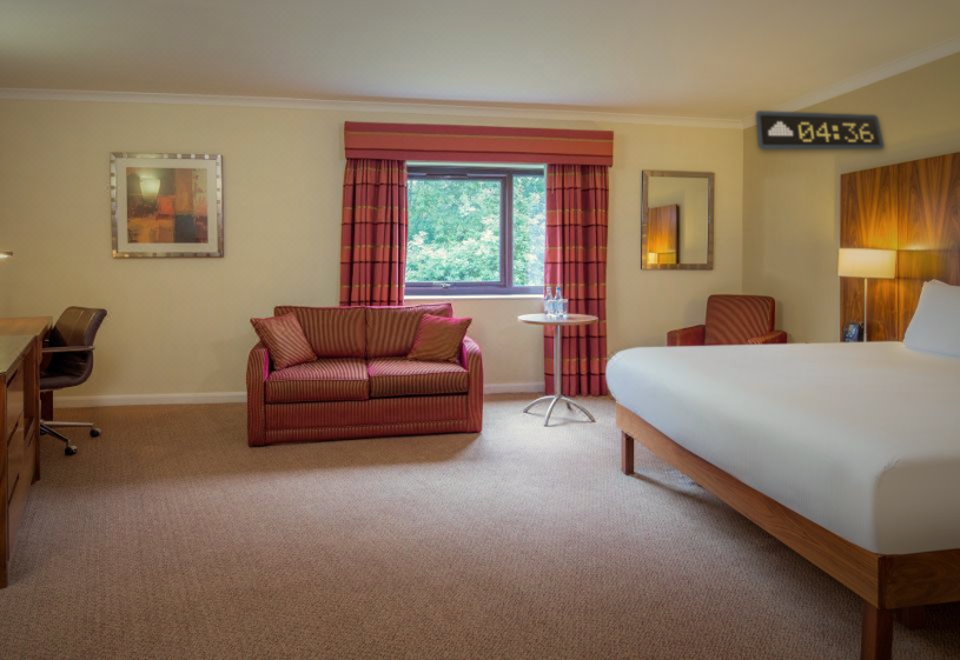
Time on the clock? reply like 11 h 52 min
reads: 4 h 36 min
